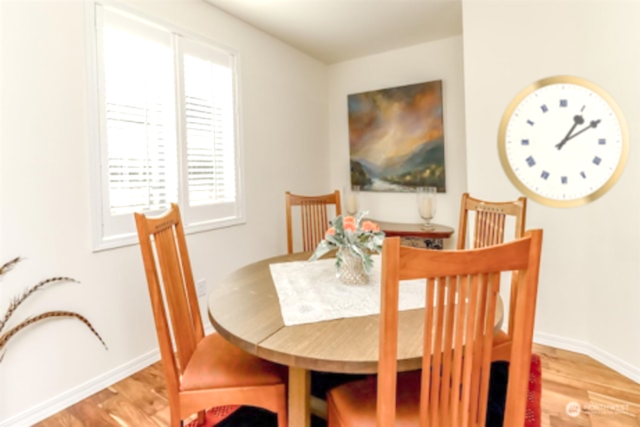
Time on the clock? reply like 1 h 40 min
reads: 1 h 10 min
